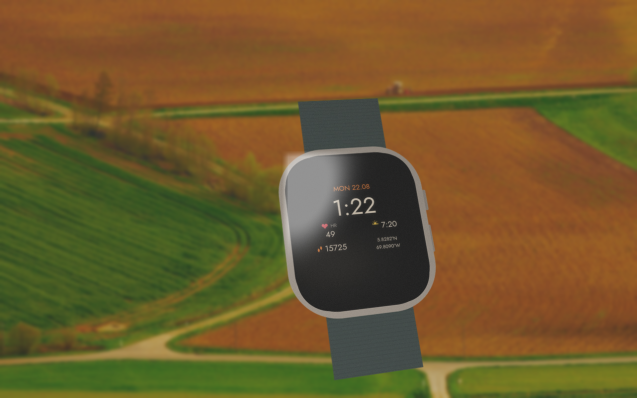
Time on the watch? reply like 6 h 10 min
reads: 1 h 22 min
